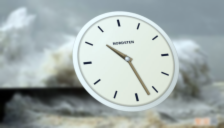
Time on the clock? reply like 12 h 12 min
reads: 10 h 27 min
